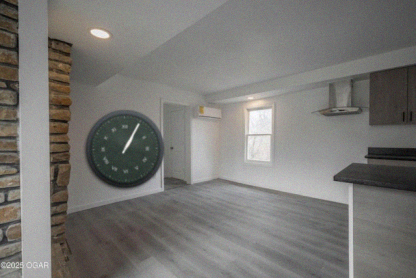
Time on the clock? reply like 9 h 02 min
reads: 1 h 05 min
